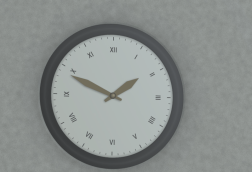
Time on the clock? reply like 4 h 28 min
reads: 1 h 49 min
